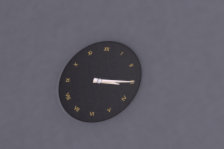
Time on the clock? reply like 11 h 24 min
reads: 3 h 15 min
